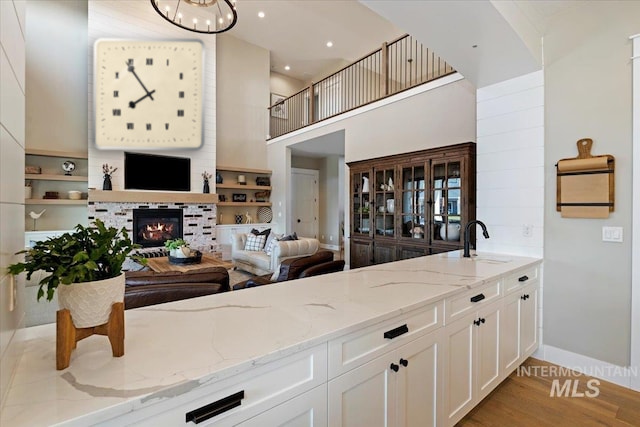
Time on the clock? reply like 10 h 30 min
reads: 7 h 54 min
